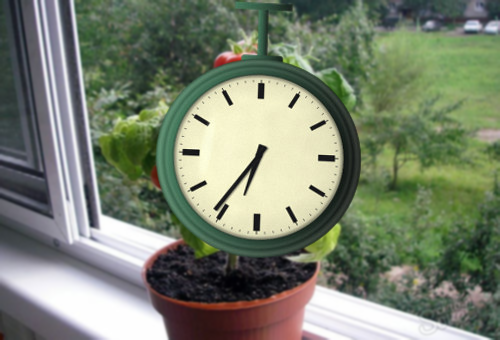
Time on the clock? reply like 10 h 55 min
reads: 6 h 36 min
